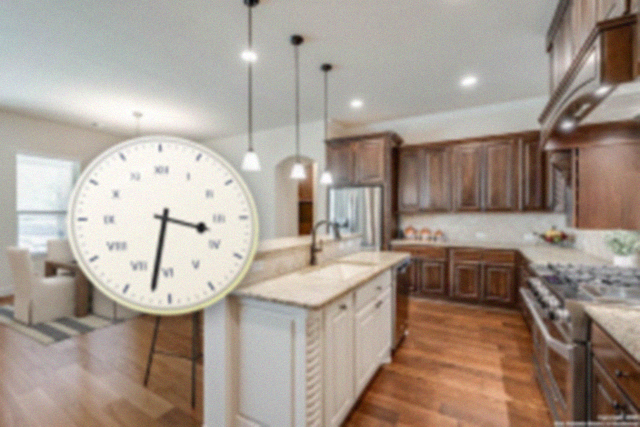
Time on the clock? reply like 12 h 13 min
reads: 3 h 32 min
